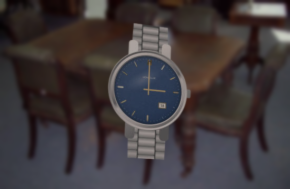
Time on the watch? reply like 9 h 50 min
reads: 3 h 00 min
